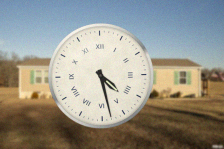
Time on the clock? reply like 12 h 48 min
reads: 4 h 28 min
